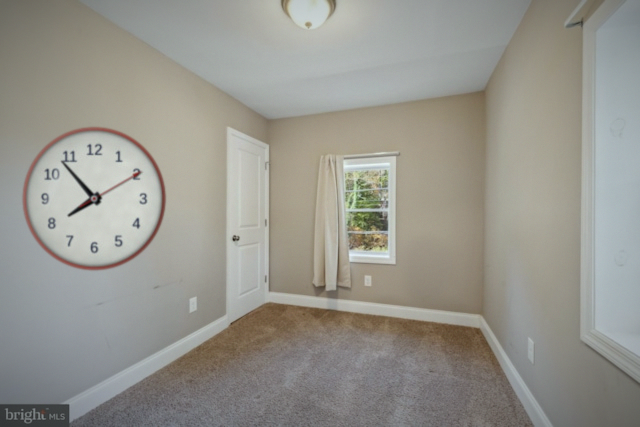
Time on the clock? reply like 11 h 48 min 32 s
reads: 7 h 53 min 10 s
